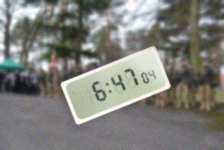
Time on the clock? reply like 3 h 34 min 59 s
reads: 6 h 47 min 04 s
